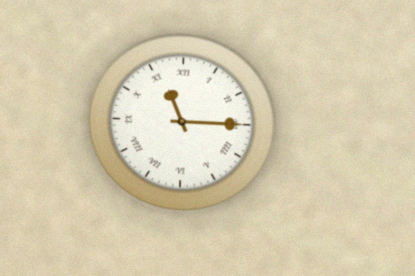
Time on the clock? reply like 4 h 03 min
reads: 11 h 15 min
